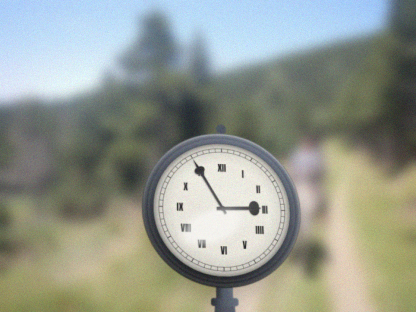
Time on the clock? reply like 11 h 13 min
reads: 2 h 55 min
